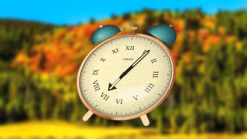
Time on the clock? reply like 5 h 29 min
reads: 7 h 06 min
